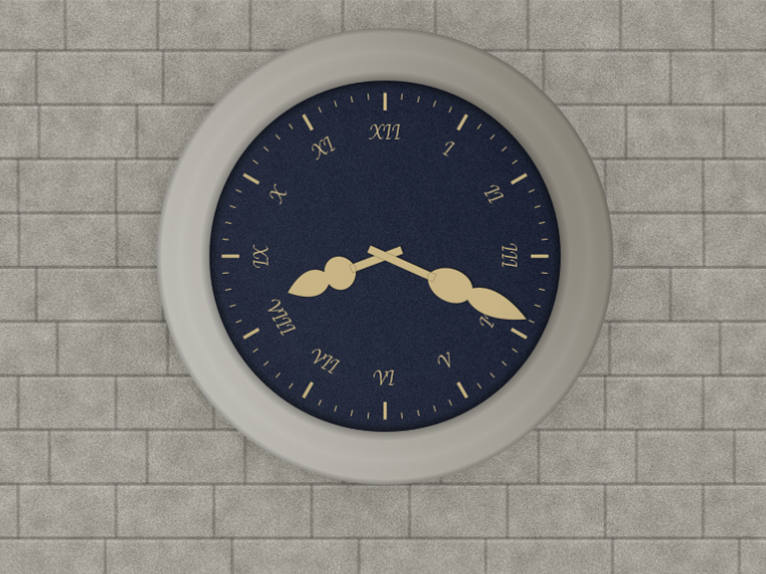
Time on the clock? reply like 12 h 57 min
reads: 8 h 19 min
